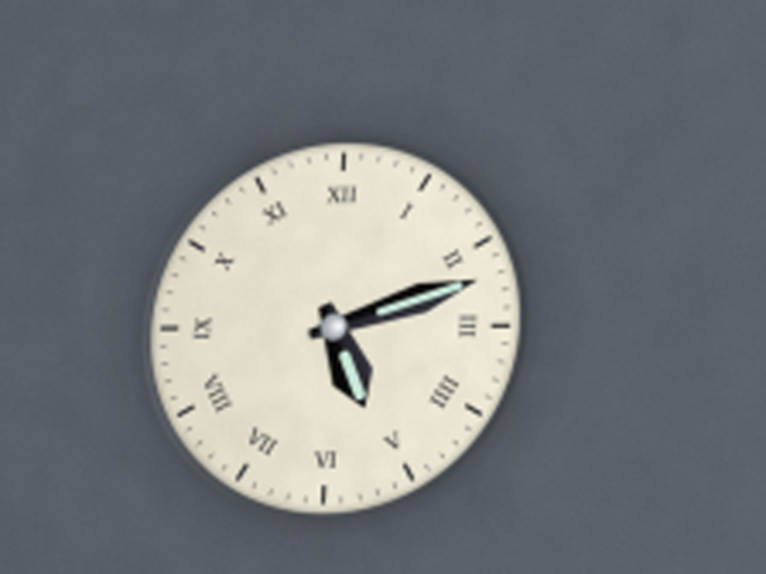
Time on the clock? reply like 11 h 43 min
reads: 5 h 12 min
